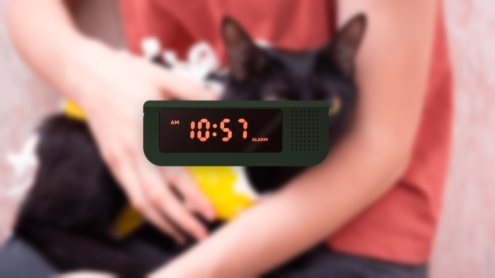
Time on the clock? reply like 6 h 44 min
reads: 10 h 57 min
